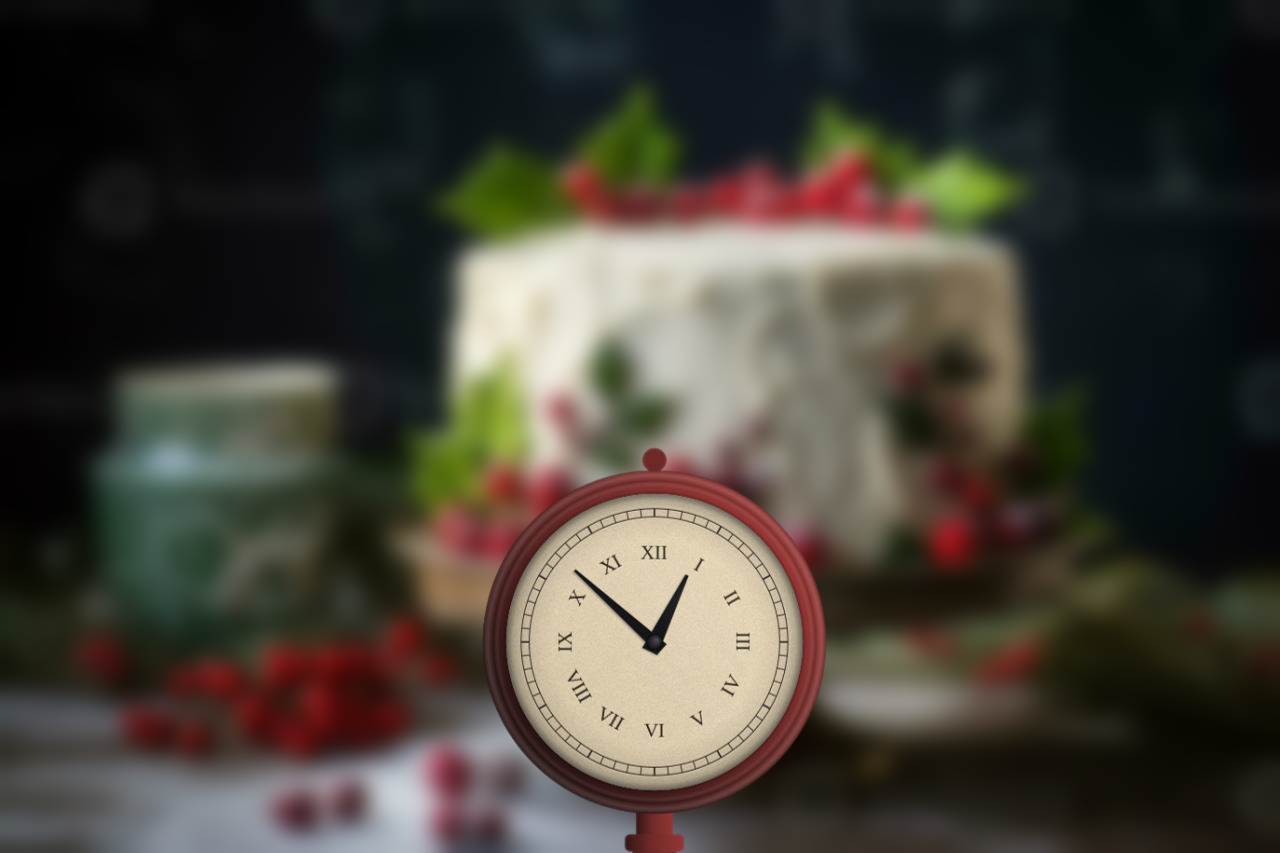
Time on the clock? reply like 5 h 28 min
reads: 12 h 52 min
